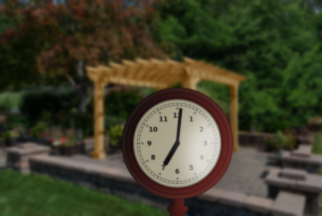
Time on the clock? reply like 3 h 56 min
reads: 7 h 01 min
